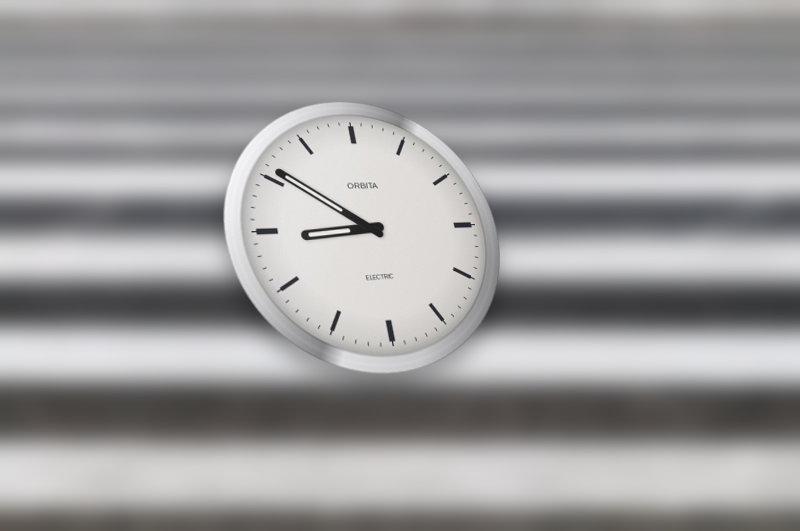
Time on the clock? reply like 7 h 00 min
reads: 8 h 51 min
